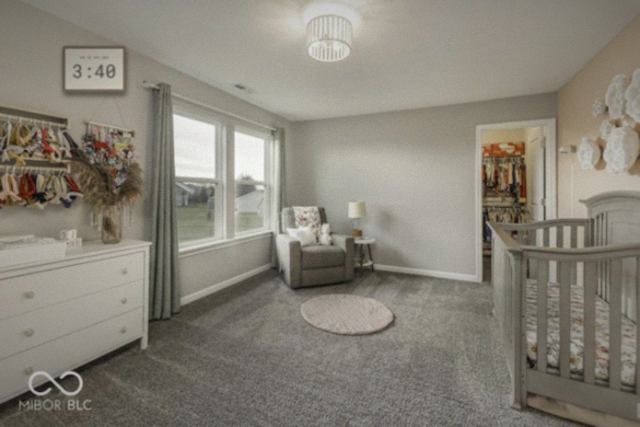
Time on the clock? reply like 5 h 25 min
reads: 3 h 40 min
